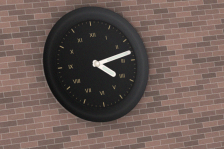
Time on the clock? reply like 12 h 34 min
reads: 4 h 13 min
